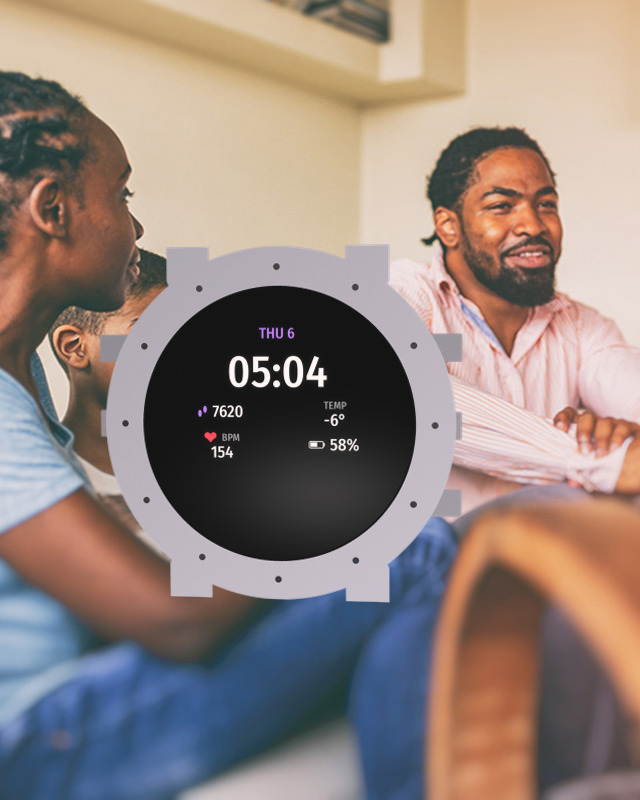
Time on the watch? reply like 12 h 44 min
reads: 5 h 04 min
